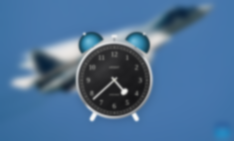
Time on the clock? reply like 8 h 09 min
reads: 4 h 38 min
